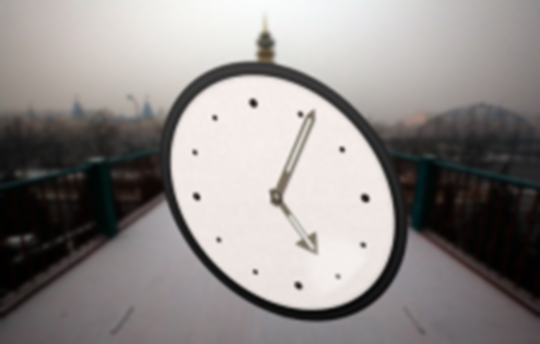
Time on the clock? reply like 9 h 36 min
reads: 5 h 06 min
